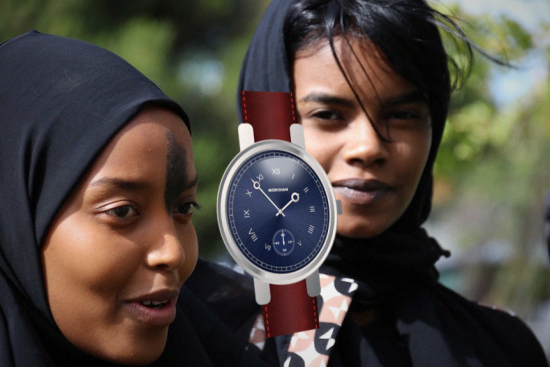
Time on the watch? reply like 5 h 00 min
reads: 1 h 53 min
